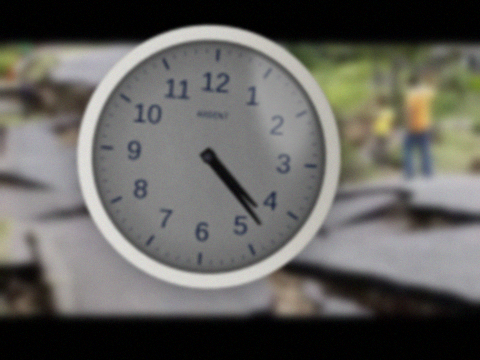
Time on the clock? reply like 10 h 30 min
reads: 4 h 23 min
